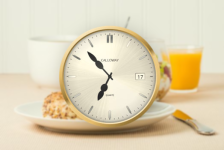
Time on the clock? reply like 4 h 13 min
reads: 6 h 53 min
